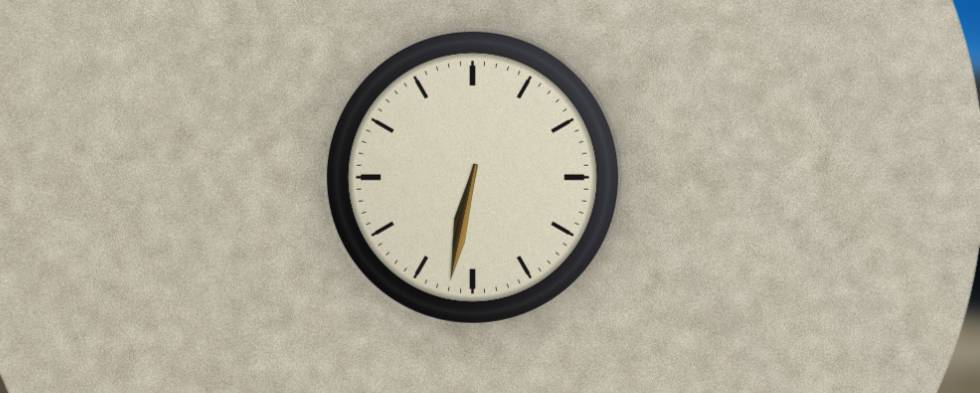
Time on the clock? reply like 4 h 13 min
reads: 6 h 32 min
